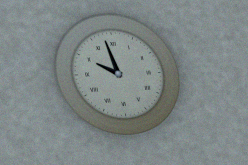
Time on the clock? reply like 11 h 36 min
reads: 9 h 58 min
